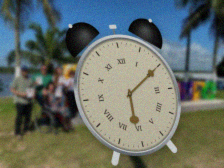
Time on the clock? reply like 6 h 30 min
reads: 6 h 10 min
